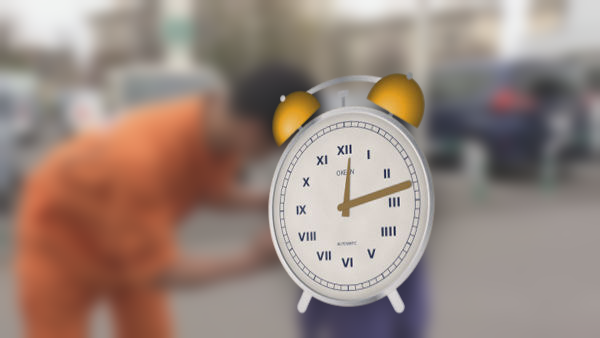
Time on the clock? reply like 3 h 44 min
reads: 12 h 13 min
